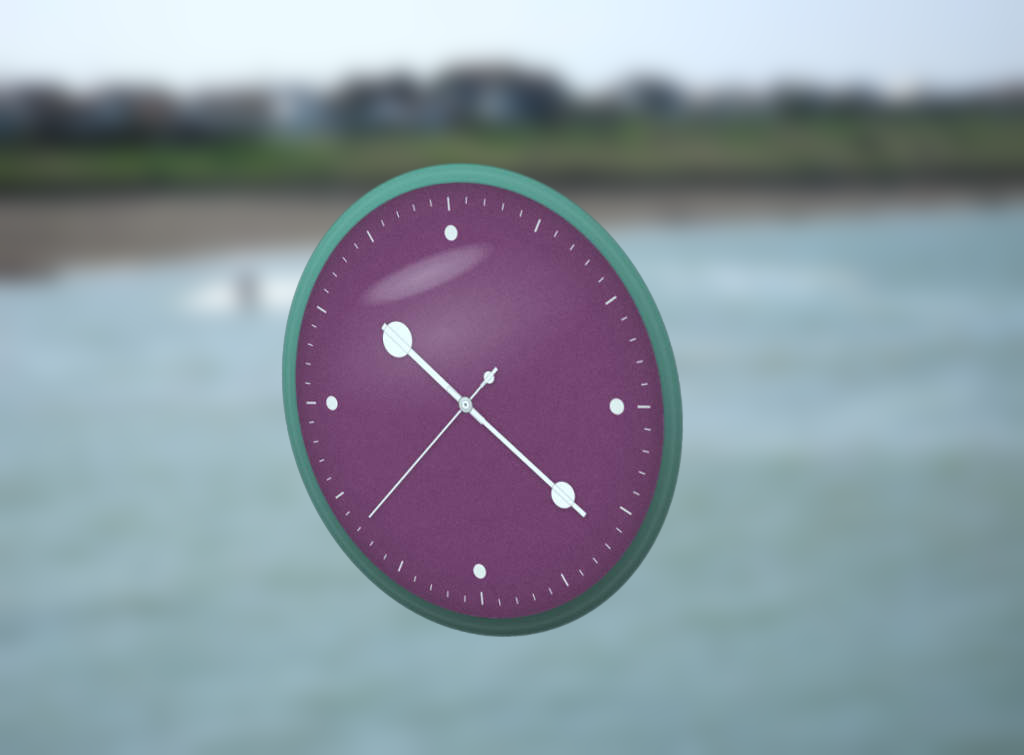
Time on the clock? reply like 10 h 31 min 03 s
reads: 10 h 21 min 38 s
